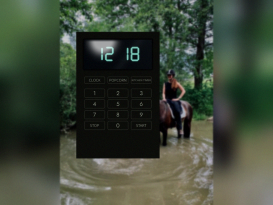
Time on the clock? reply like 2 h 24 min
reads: 12 h 18 min
